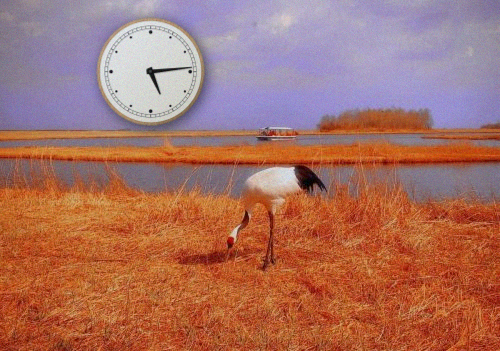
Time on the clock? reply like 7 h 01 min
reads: 5 h 14 min
